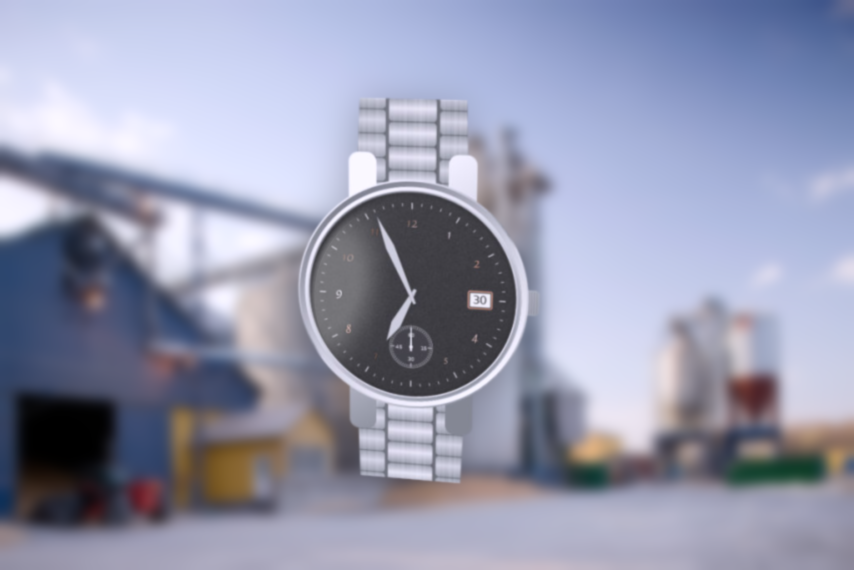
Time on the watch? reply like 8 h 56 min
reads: 6 h 56 min
